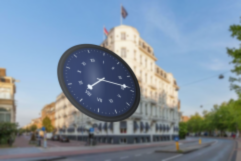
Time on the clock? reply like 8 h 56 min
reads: 8 h 19 min
